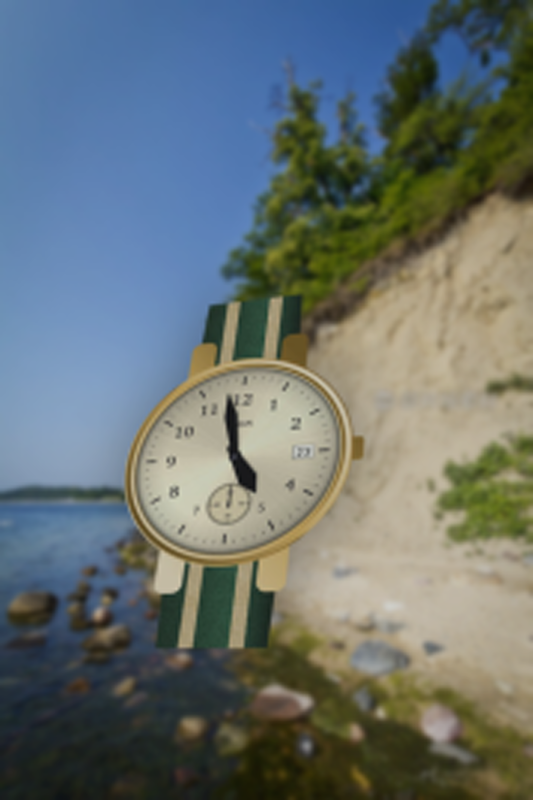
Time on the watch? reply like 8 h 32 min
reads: 4 h 58 min
